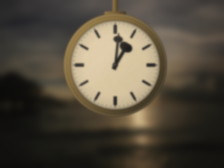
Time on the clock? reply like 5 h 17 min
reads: 1 h 01 min
